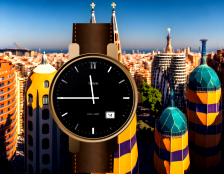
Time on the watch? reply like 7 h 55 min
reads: 11 h 45 min
